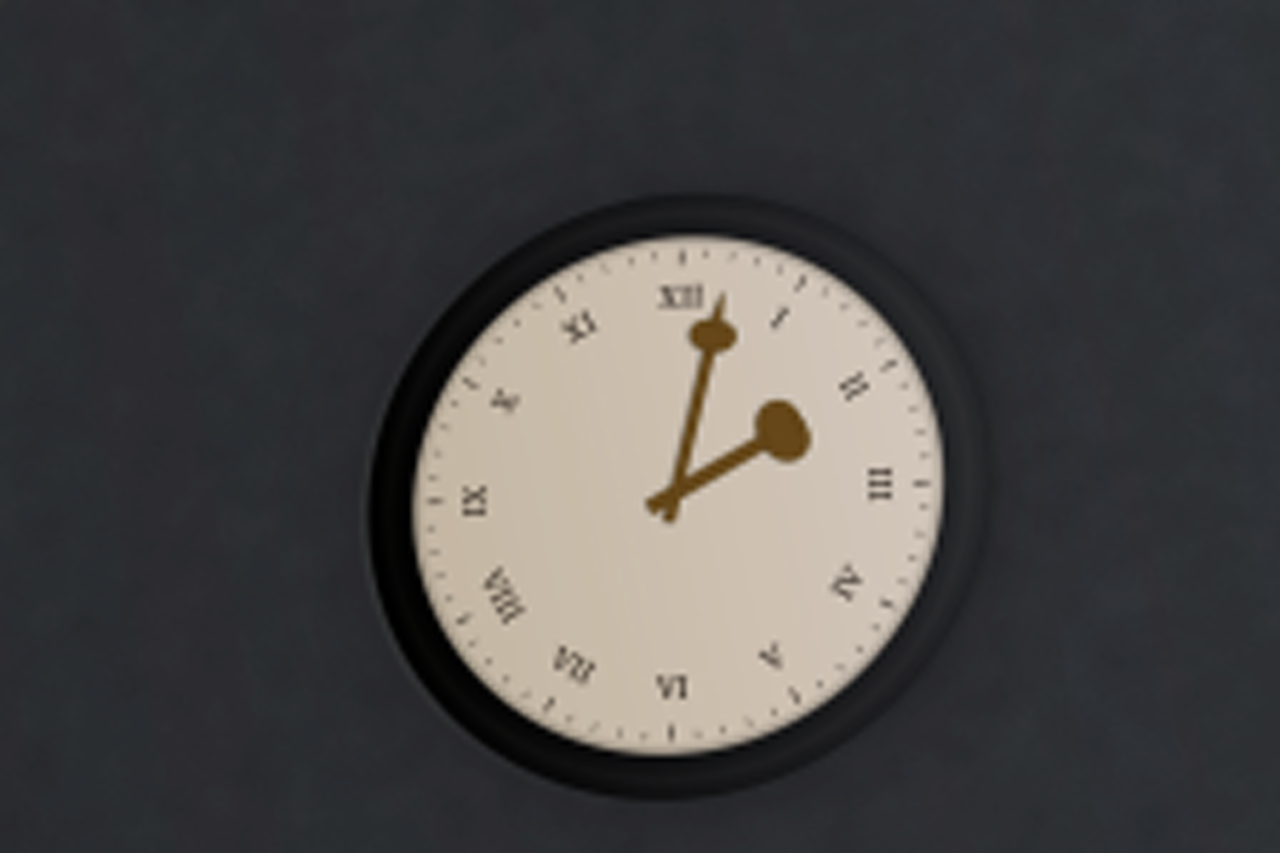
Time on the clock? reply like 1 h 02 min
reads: 2 h 02 min
